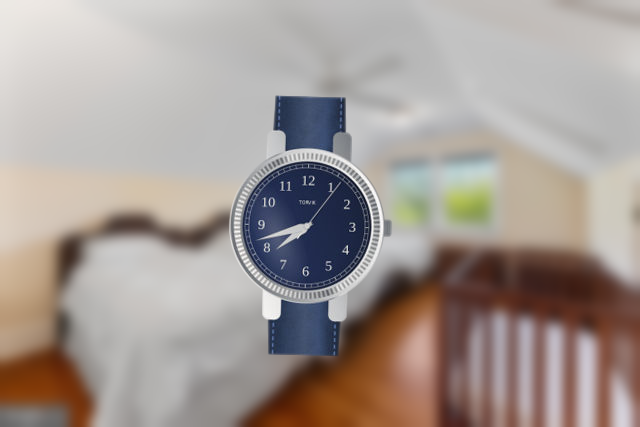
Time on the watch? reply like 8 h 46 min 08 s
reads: 7 h 42 min 06 s
